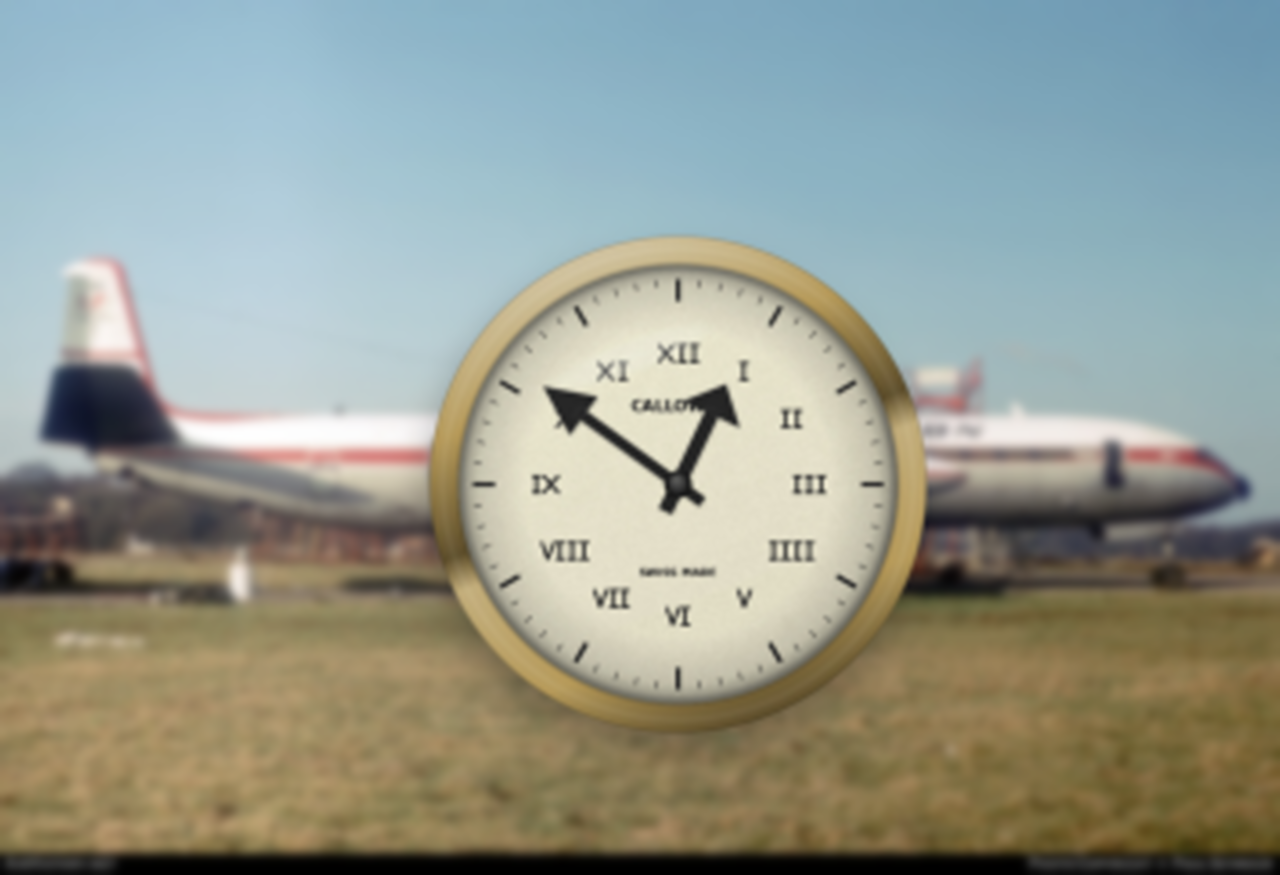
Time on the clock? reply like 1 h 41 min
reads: 12 h 51 min
